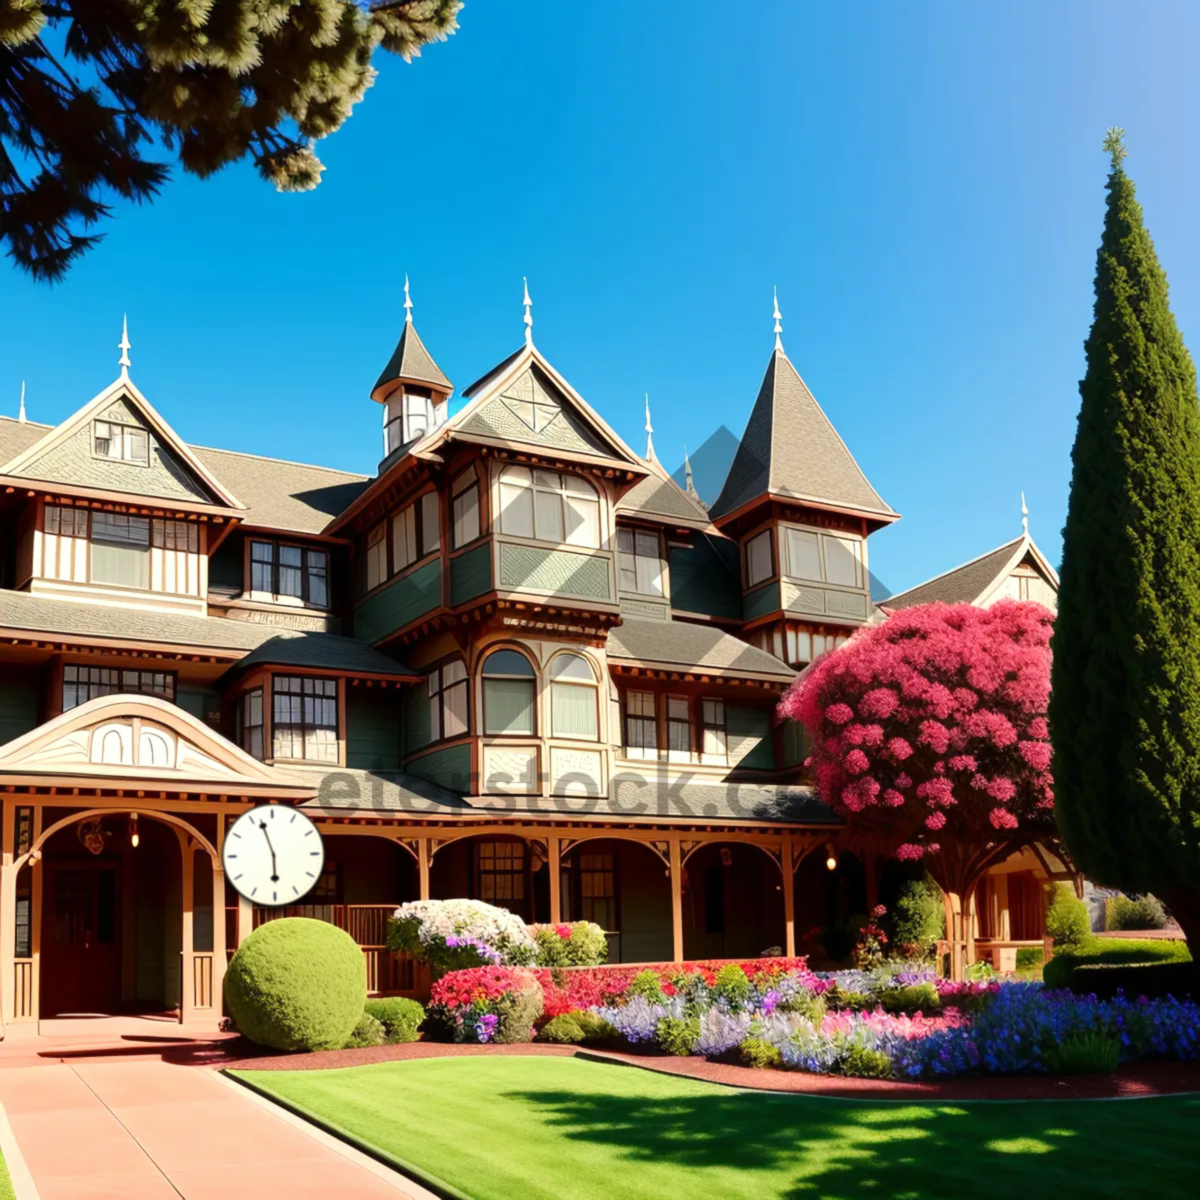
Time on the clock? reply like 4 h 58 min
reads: 5 h 57 min
